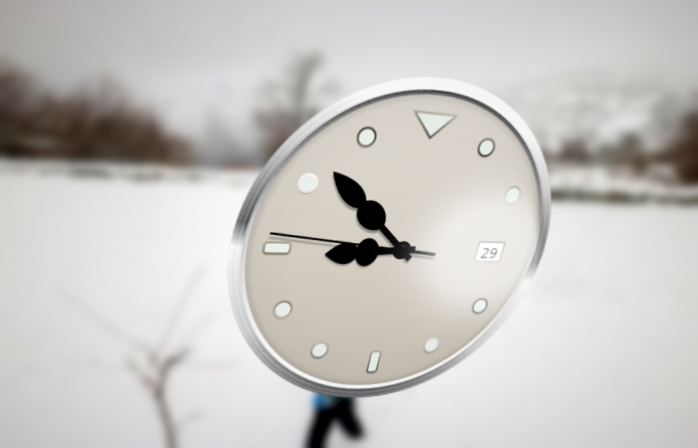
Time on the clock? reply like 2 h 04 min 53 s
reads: 8 h 51 min 46 s
